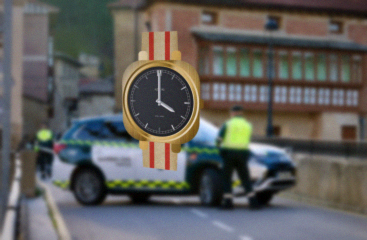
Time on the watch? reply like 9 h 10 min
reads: 4 h 00 min
